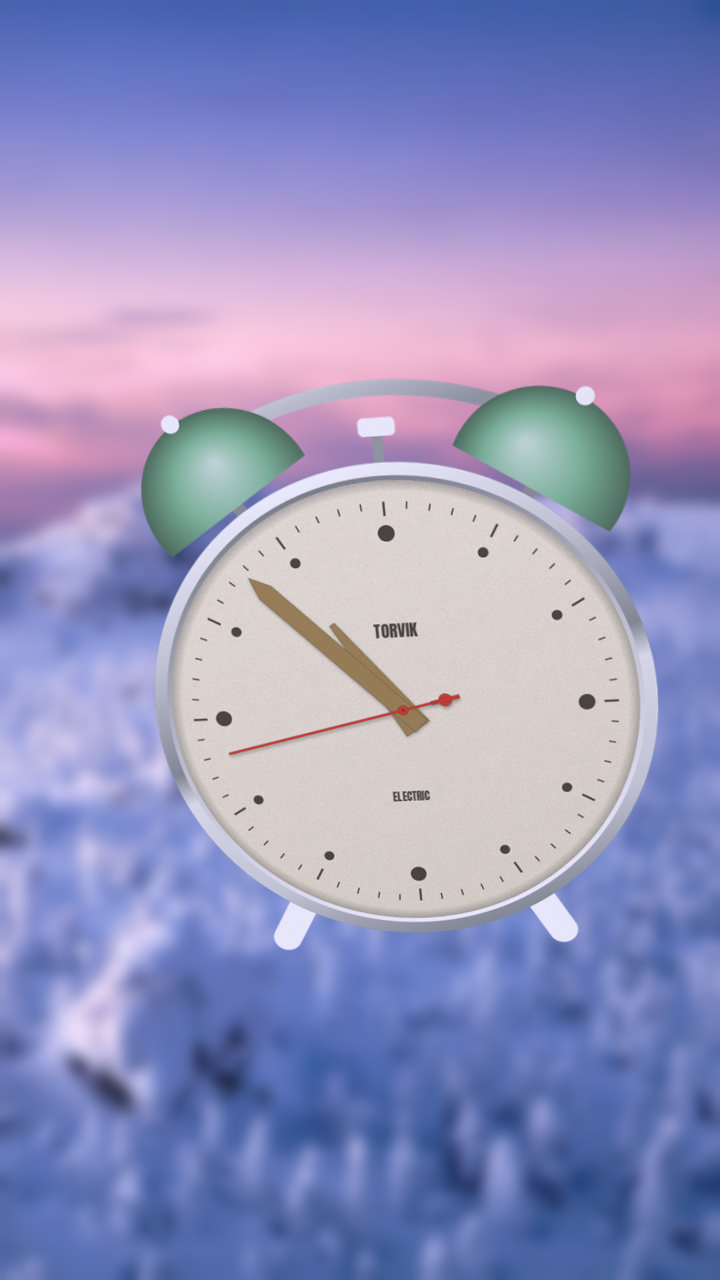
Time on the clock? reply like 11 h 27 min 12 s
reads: 10 h 52 min 43 s
